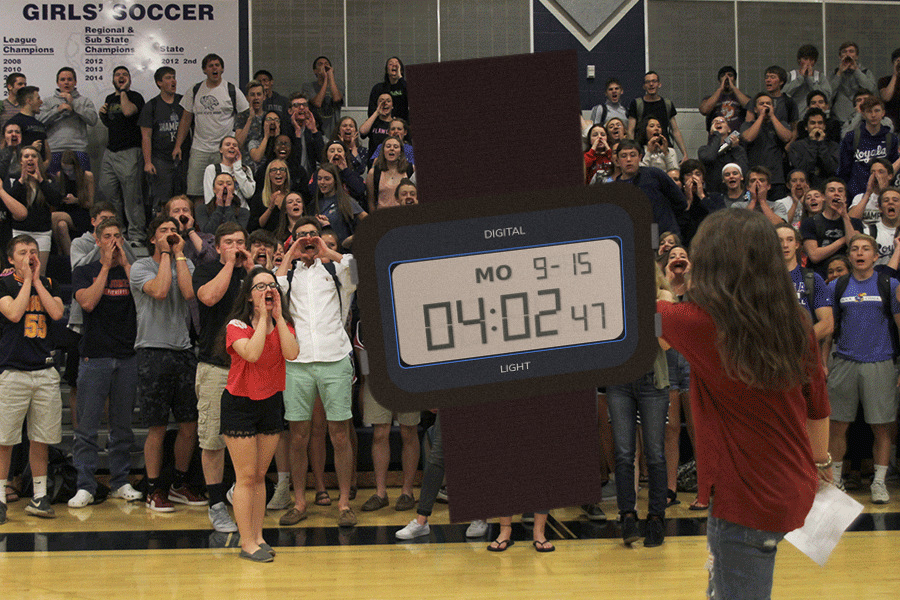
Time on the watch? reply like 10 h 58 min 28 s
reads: 4 h 02 min 47 s
